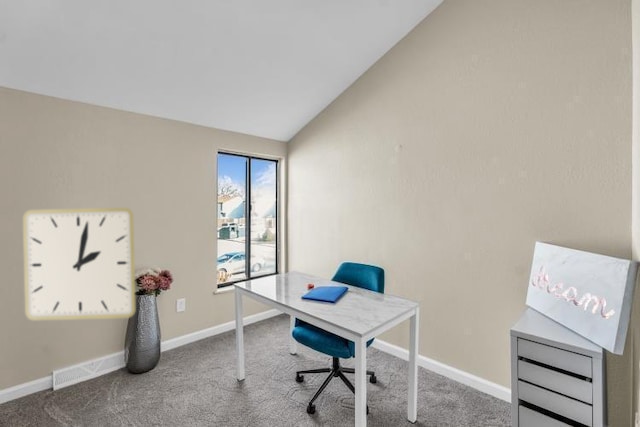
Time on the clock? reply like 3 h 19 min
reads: 2 h 02 min
